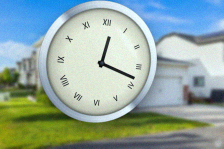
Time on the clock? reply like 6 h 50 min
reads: 12 h 18 min
